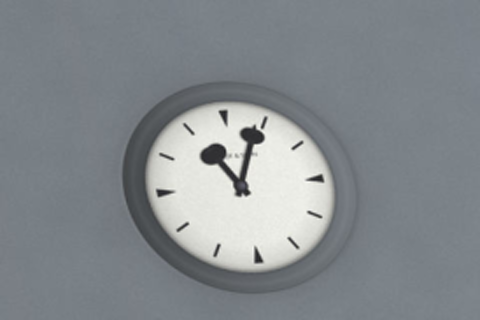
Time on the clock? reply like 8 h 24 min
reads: 11 h 04 min
